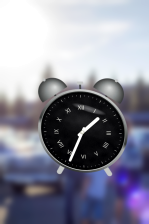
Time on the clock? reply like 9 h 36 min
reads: 1 h 34 min
